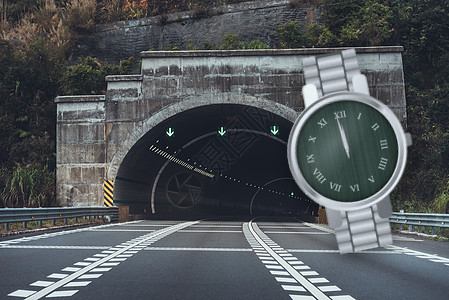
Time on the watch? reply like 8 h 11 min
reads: 11 h 59 min
